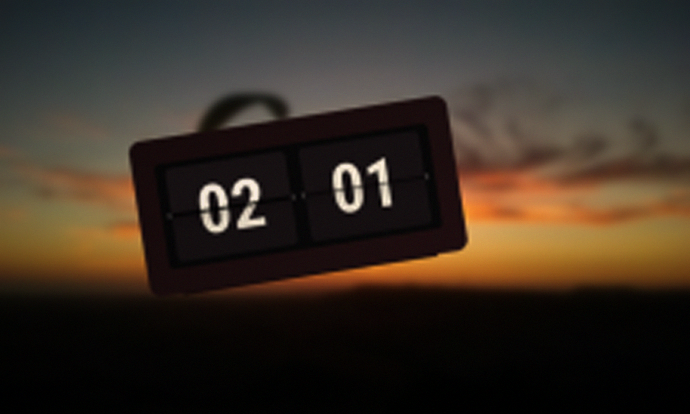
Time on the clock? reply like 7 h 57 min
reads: 2 h 01 min
